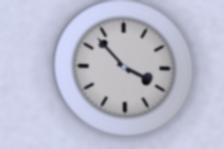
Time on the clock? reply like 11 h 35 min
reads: 3 h 53 min
